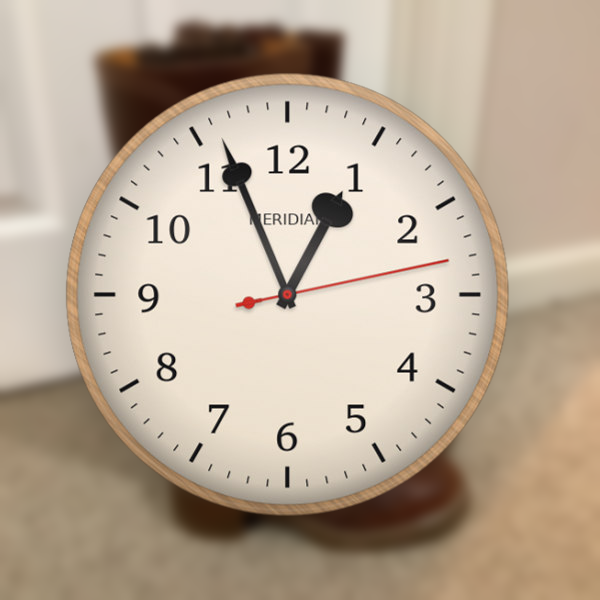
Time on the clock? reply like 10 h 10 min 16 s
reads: 12 h 56 min 13 s
